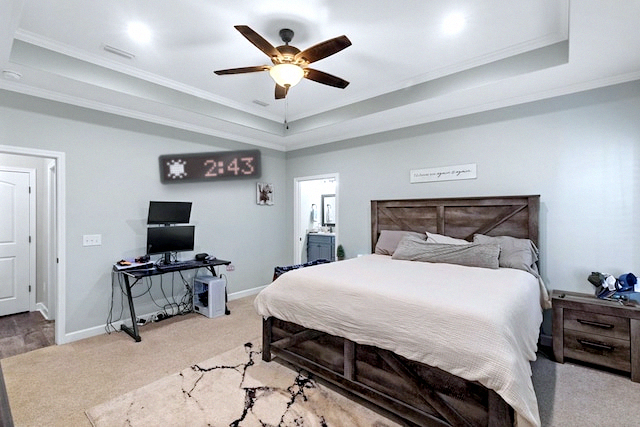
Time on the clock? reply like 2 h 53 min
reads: 2 h 43 min
